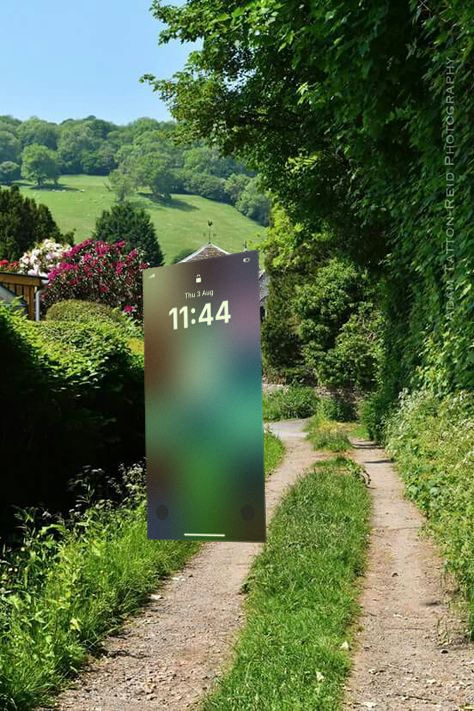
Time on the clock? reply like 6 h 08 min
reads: 11 h 44 min
